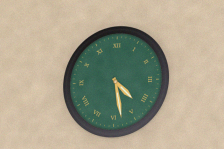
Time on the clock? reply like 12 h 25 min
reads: 4 h 28 min
